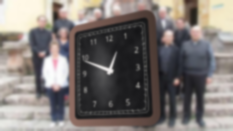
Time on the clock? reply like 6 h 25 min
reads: 12 h 49 min
